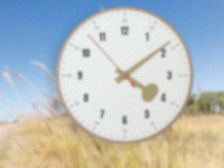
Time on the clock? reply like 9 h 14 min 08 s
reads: 4 h 08 min 53 s
